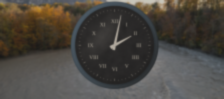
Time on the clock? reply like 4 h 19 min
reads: 2 h 02 min
